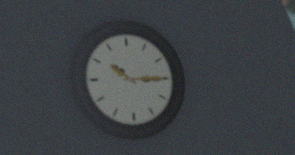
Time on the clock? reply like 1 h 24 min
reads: 10 h 15 min
